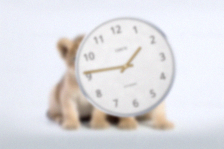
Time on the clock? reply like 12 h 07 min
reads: 1 h 46 min
